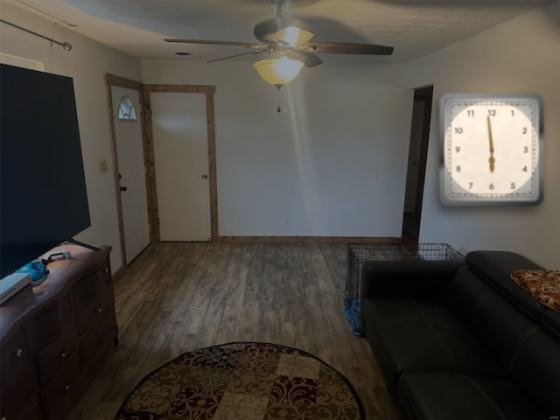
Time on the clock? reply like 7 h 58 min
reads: 5 h 59 min
